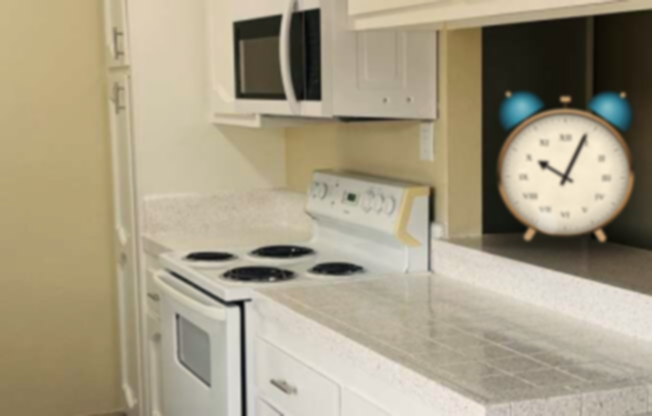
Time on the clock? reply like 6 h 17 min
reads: 10 h 04 min
